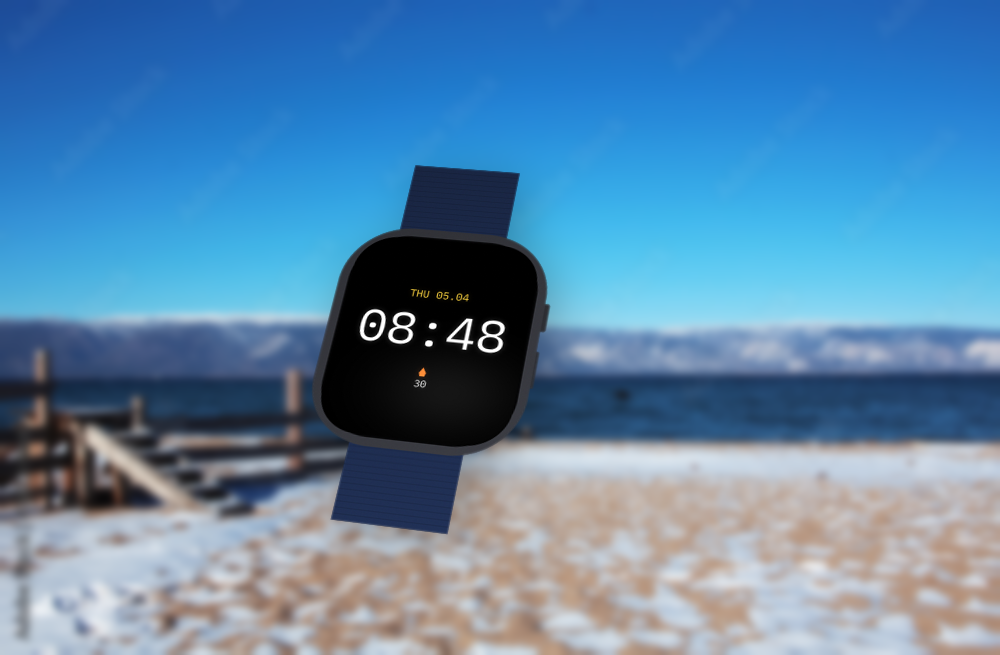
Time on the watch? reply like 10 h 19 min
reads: 8 h 48 min
